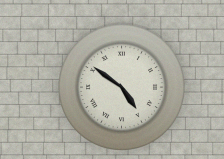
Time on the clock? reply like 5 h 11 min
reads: 4 h 51 min
